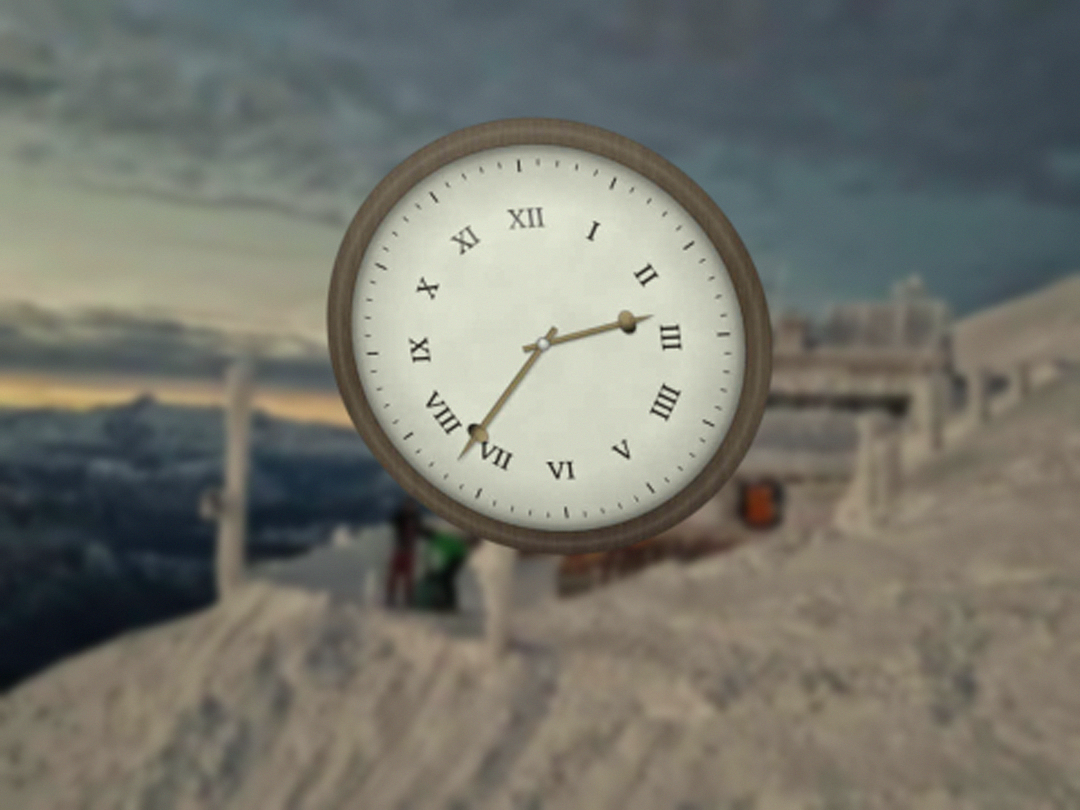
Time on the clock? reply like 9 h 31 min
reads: 2 h 37 min
